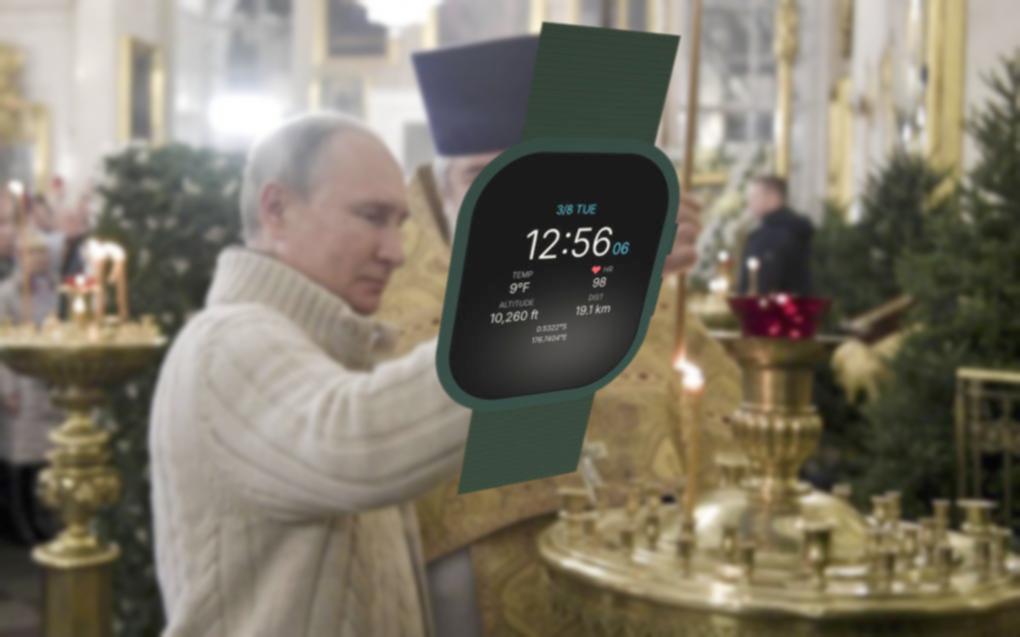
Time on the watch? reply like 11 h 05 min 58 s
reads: 12 h 56 min 06 s
